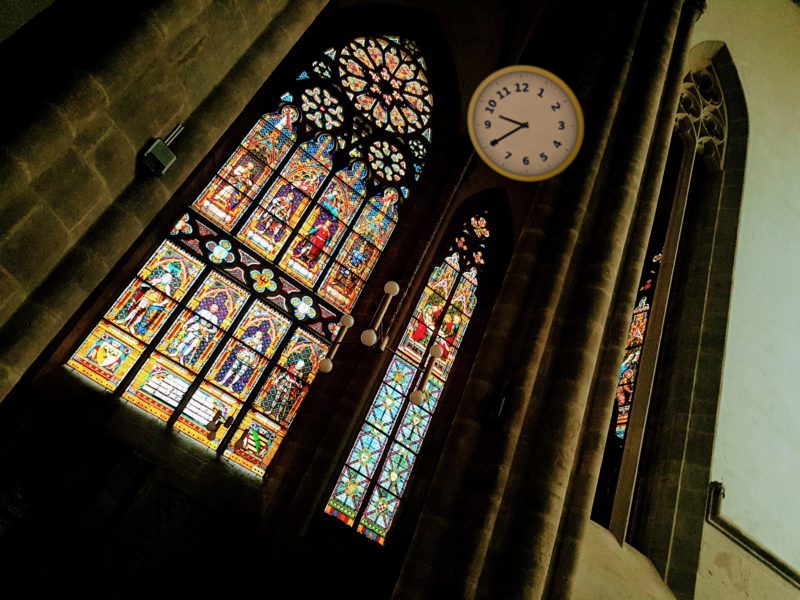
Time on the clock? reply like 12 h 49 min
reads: 9 h 40 min
